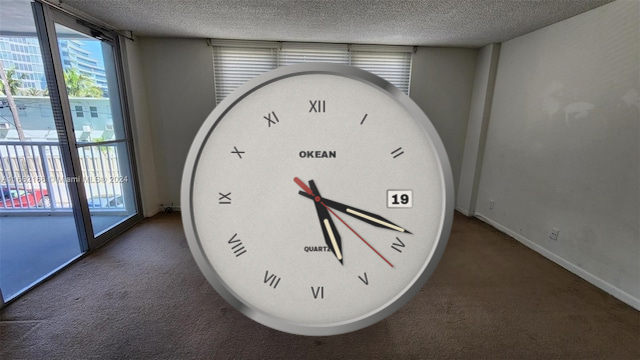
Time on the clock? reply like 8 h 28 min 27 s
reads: 5 h 18 min 22 s
